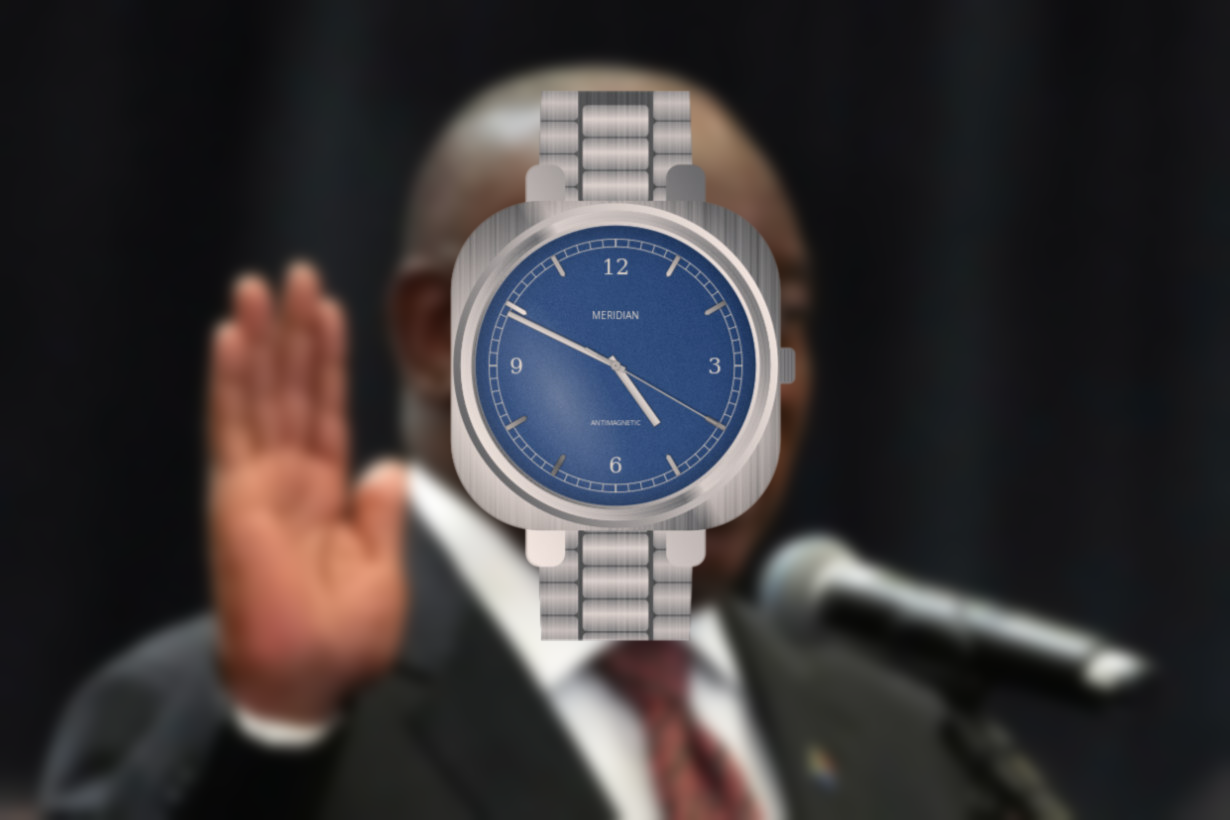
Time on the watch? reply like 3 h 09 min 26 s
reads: 4 h 49 min 20 s
